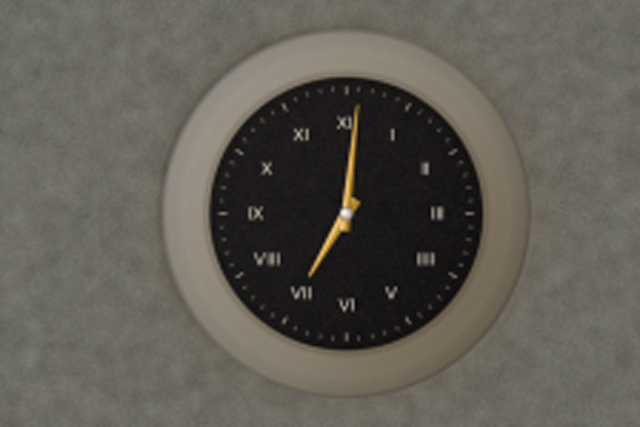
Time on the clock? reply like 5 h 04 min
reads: 7 h 01 min
